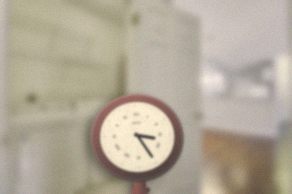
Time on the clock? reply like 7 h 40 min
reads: 3 h 25 min
